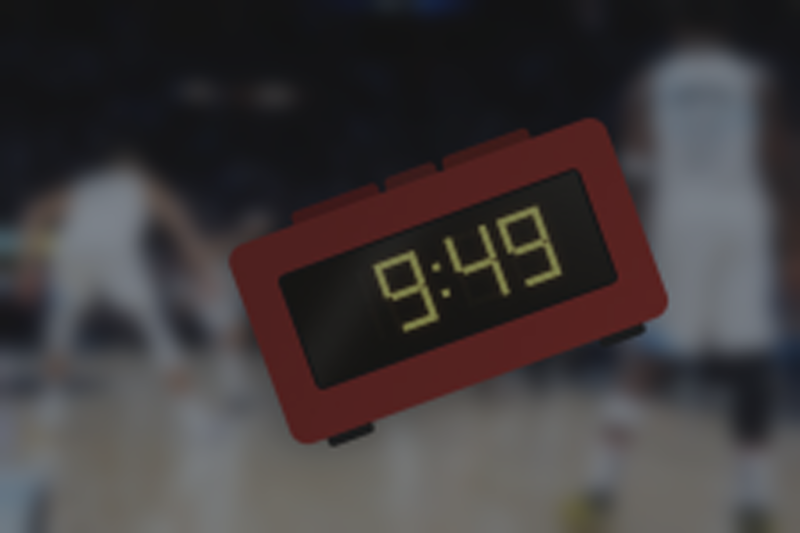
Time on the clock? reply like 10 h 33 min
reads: 9 h 49 min
